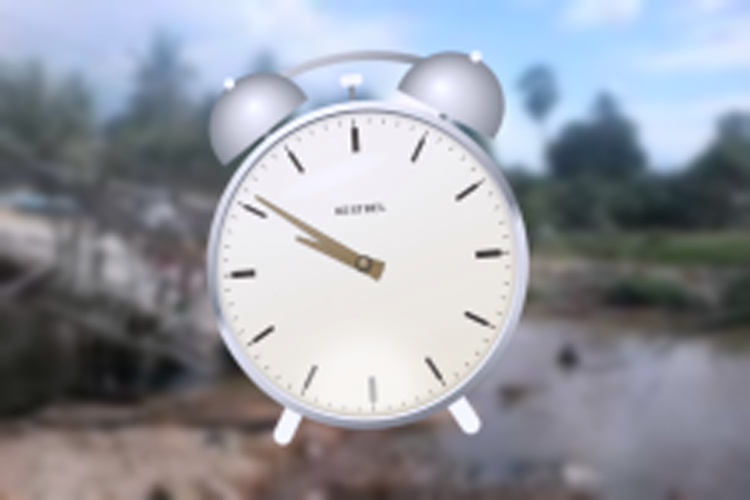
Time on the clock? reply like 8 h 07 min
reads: 9 h 51 min
